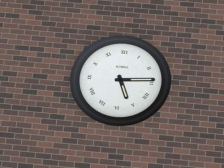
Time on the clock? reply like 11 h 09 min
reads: 5 h 14 min
